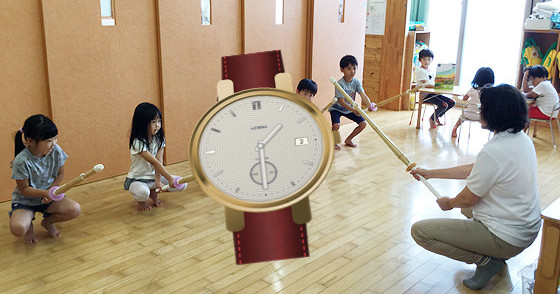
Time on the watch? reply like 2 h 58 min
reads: 1 h 30 min
